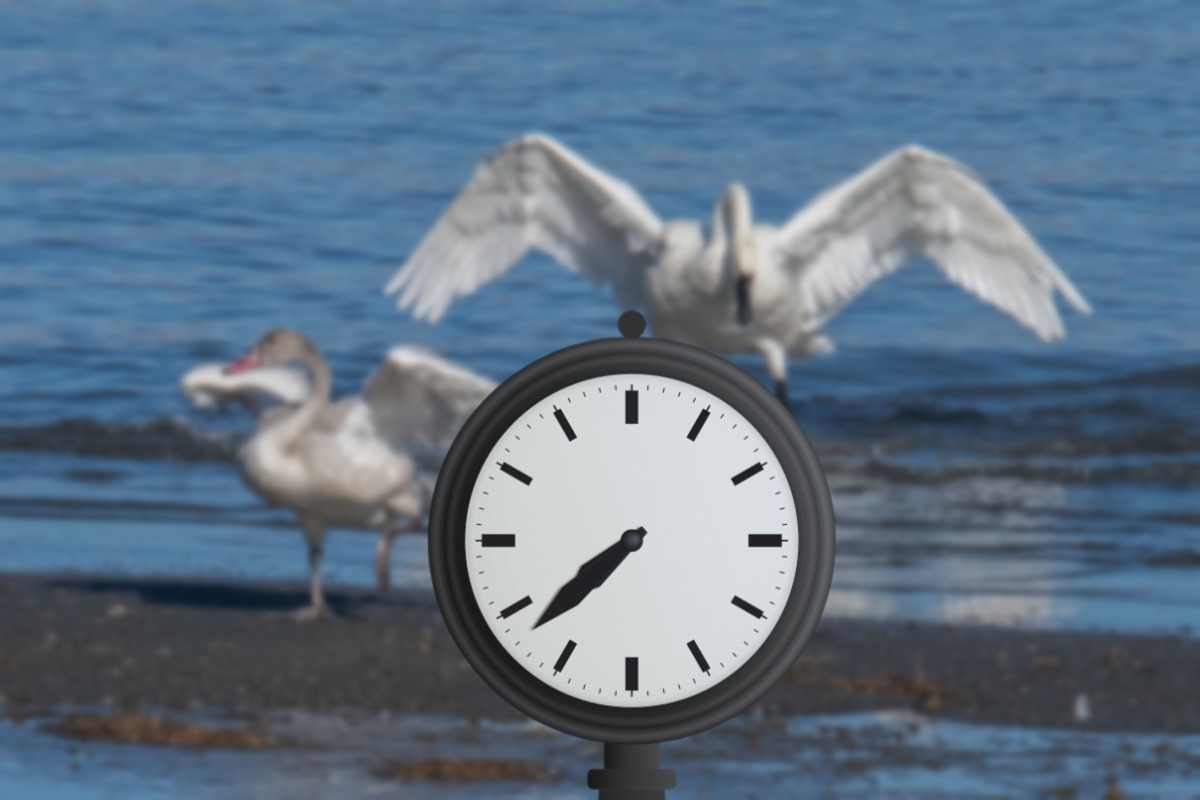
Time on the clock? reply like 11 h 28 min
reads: 7 h 38 min
